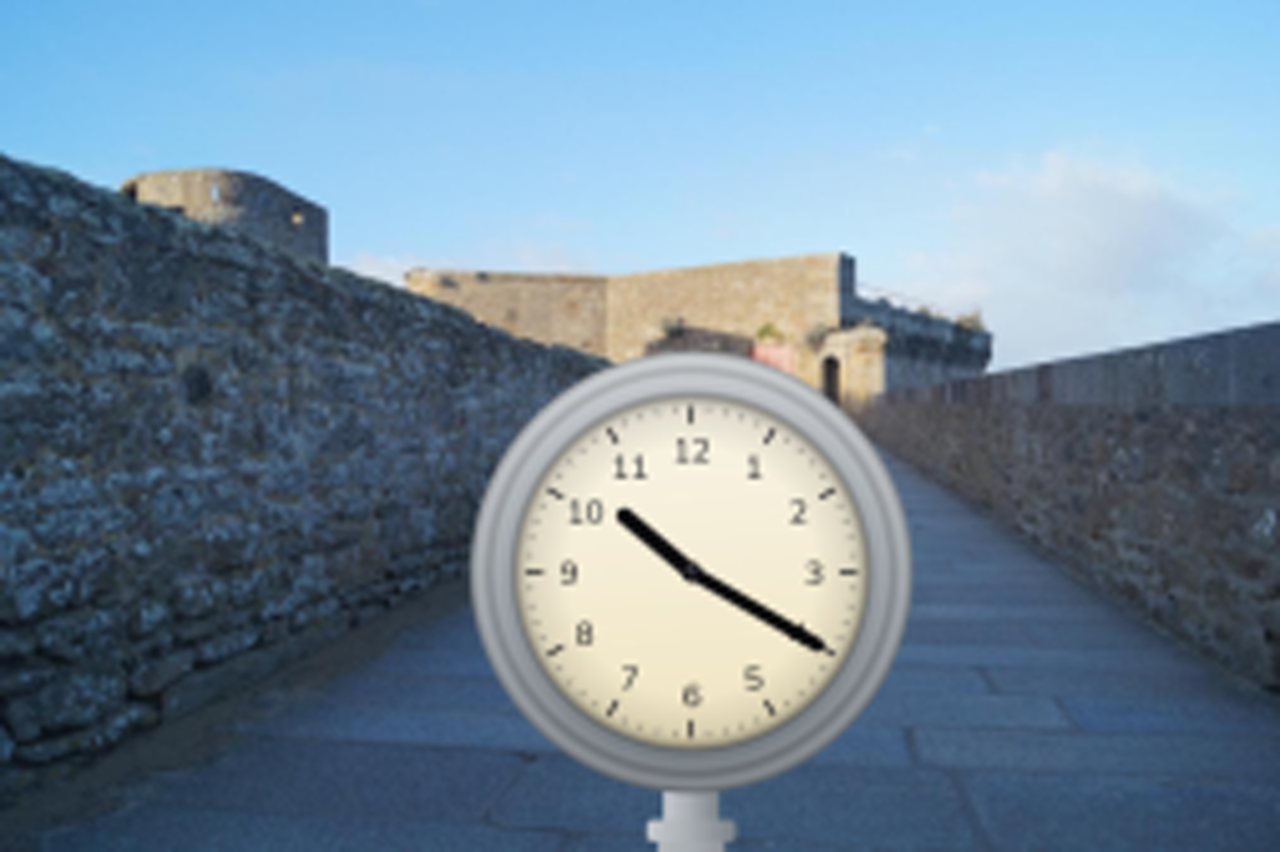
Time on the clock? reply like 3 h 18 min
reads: 10 h 20 min
